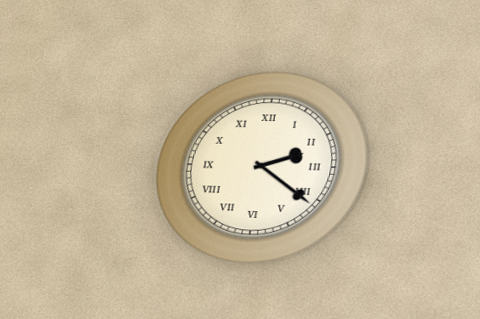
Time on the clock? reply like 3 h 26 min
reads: 2 h 21 min
